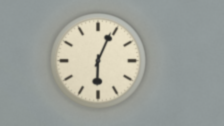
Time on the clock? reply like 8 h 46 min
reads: 6 h 04 min
